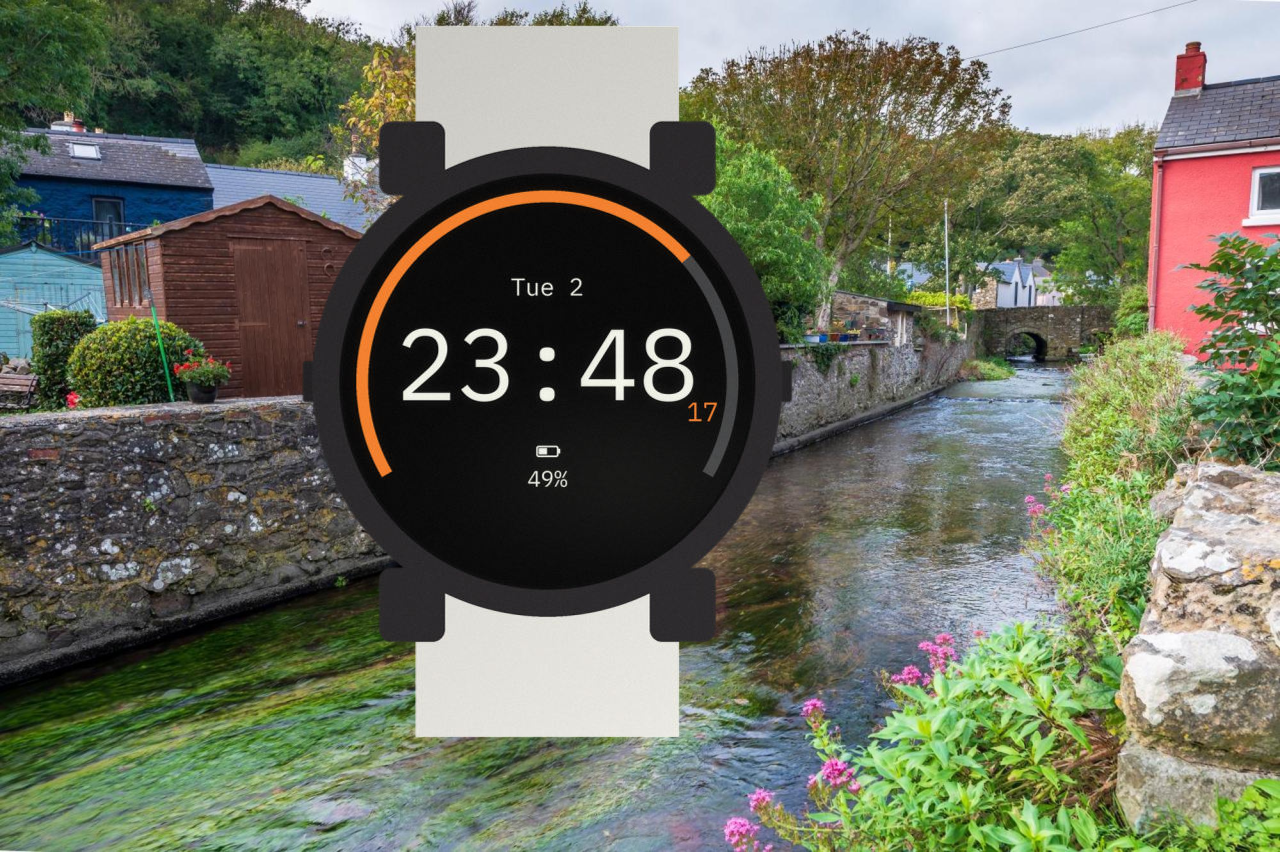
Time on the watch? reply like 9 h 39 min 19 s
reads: 23 h 48 min 17 s
